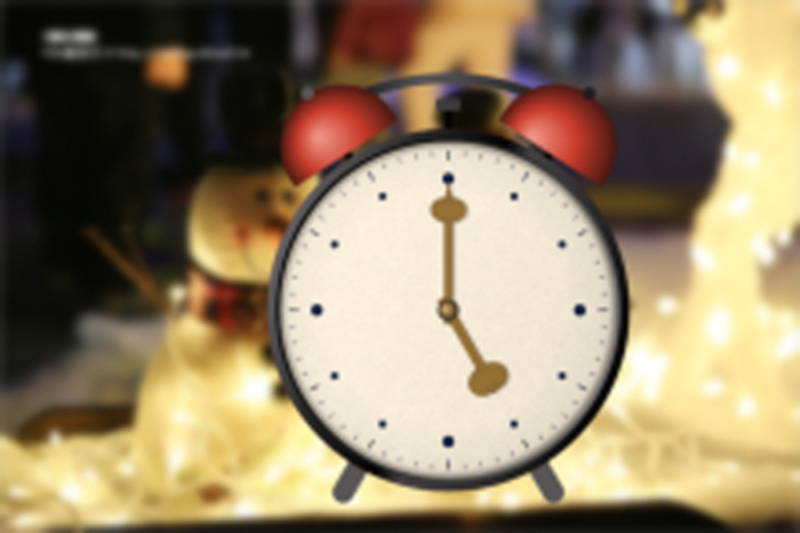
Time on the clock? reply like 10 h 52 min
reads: 5 h 00 min
